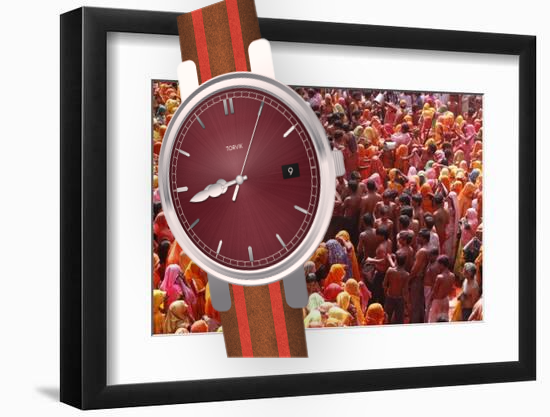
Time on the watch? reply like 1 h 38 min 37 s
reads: 8 h 43 min 05 s
